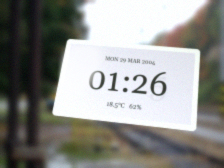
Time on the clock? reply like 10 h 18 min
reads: 1 h 26 min
